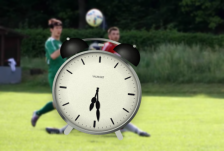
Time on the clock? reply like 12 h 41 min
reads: 6 h 29 min
